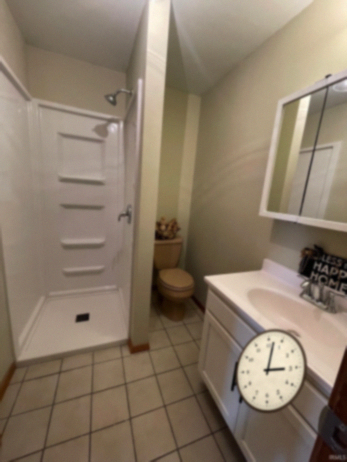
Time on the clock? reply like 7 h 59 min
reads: 3 h 02 min
